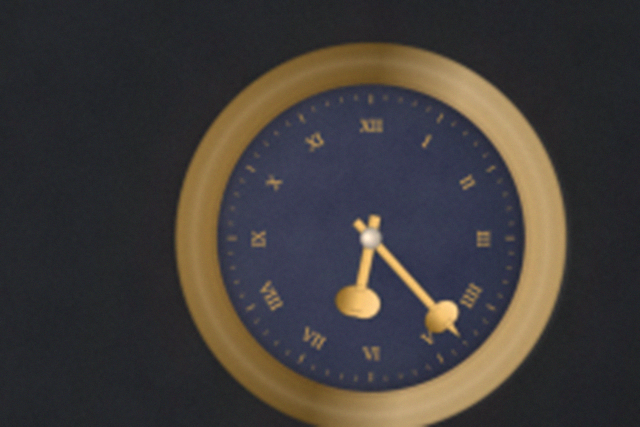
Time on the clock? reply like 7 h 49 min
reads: 6 h 23 min
